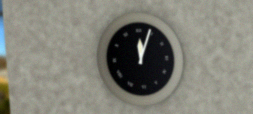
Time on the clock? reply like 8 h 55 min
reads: 12 h 04 min
